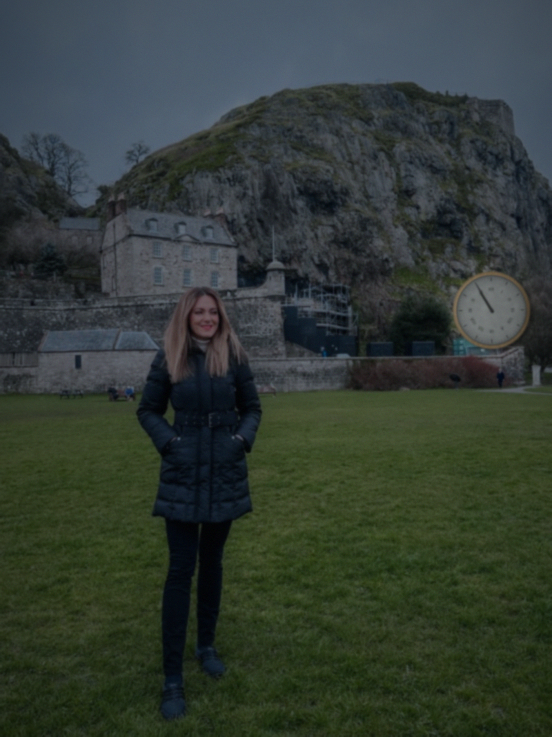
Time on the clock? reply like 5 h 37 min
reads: 10 h 55 min
